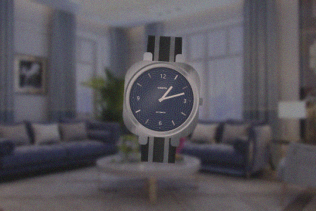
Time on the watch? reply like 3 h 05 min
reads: 1 h 12 min
